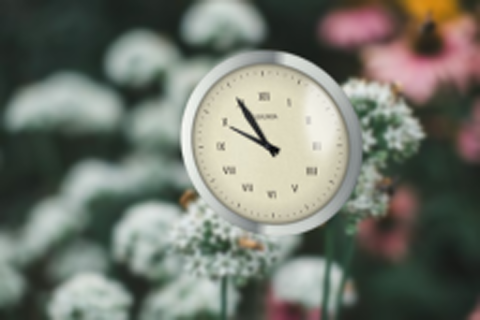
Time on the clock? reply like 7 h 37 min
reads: 9 h 55 min
